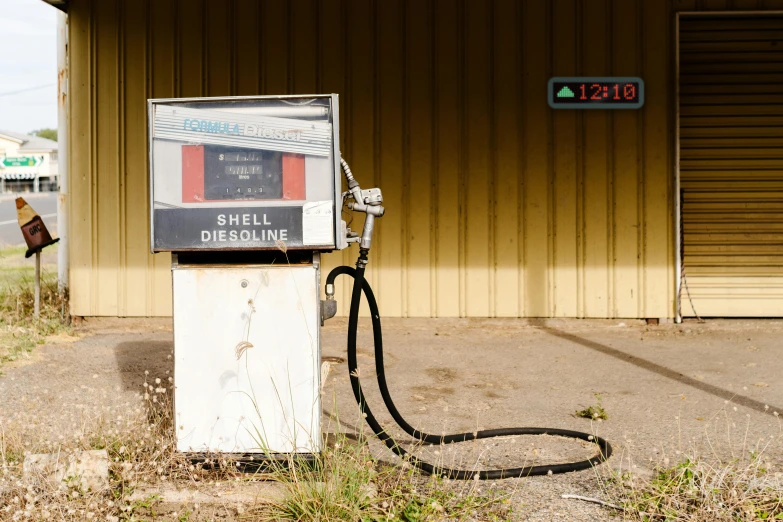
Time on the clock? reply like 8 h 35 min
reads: 12 h 10 min
